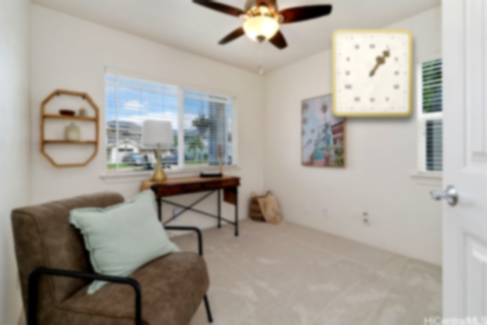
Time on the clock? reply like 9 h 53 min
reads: 1 h 06 min
